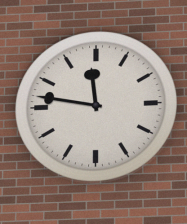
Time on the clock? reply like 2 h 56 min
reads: 11 h 47 min
